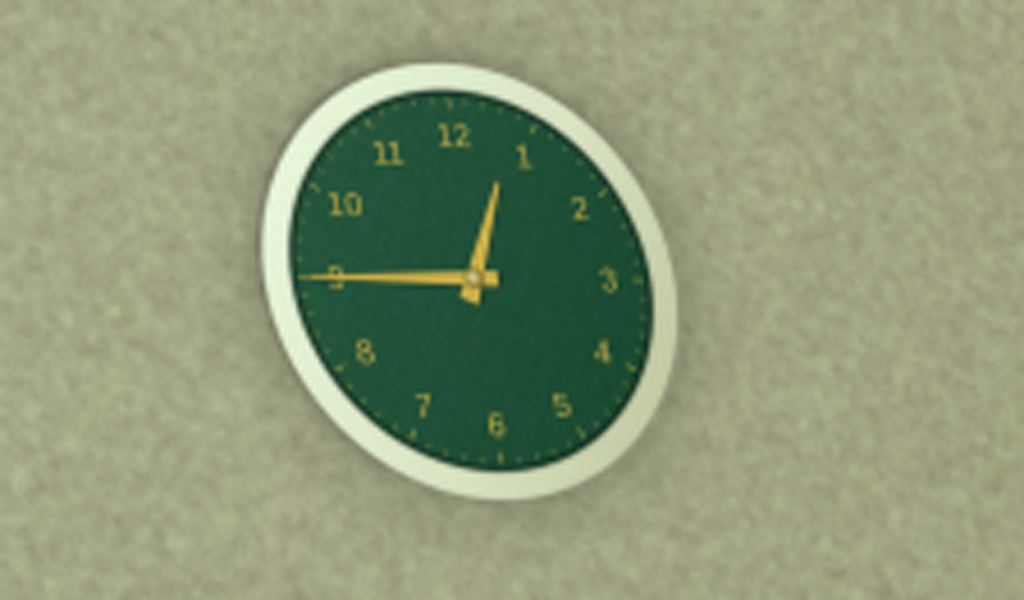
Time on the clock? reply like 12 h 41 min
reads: 12 h 45 min
